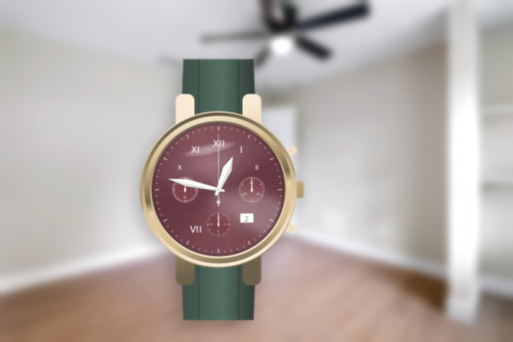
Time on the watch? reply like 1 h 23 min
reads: 12 h 47 min
